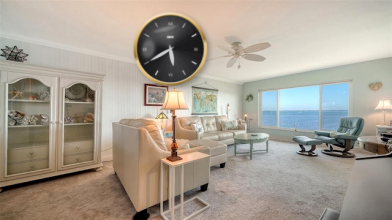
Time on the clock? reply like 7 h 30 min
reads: 5 h 40 min
